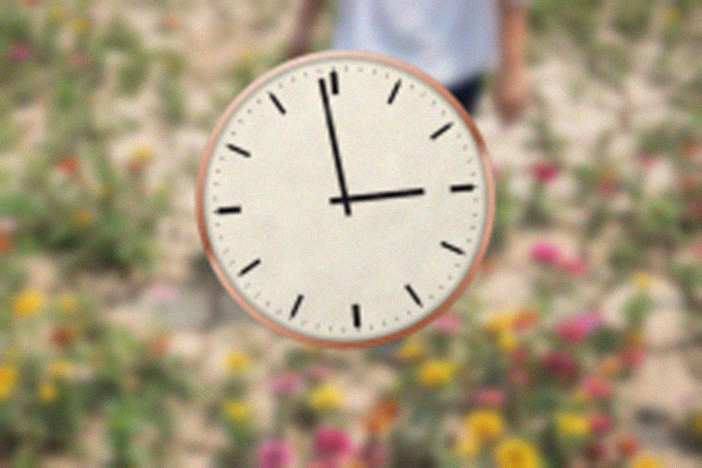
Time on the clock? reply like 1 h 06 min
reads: 2 h 59 min
